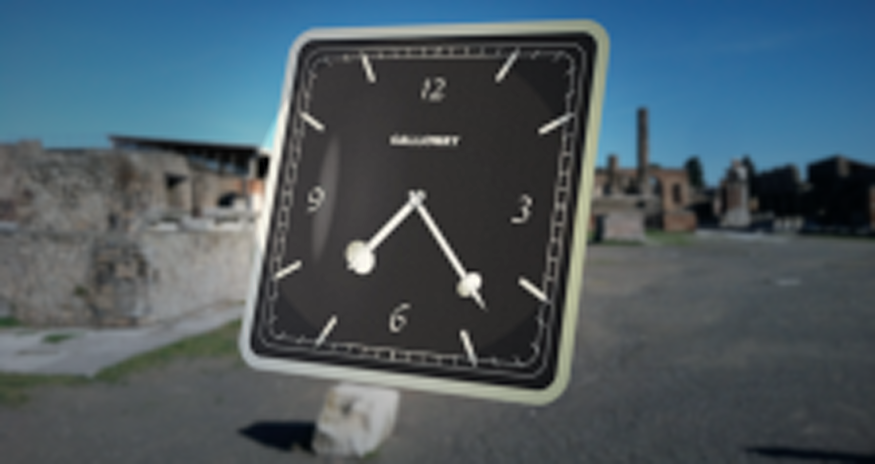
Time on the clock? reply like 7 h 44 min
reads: 7 h 23 min
